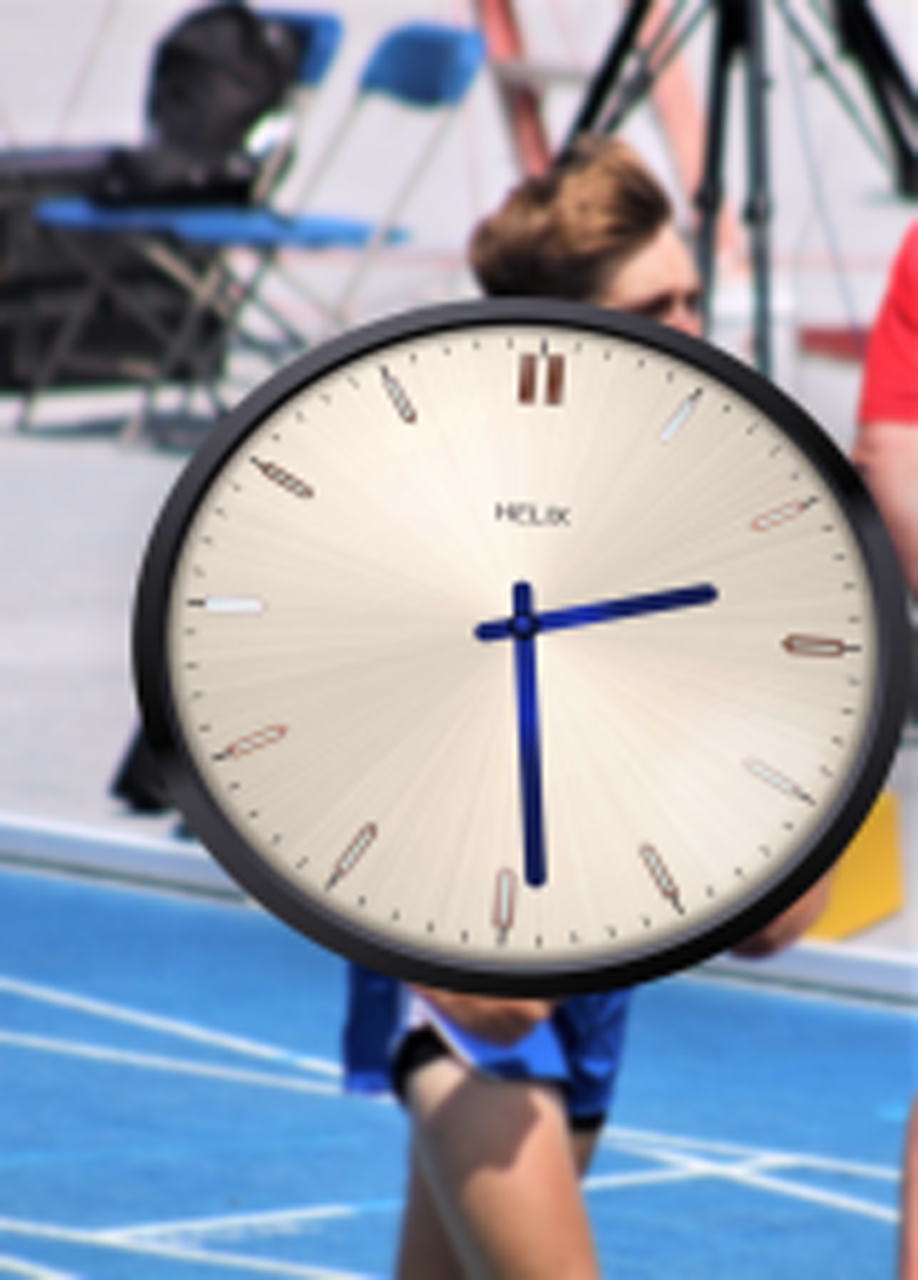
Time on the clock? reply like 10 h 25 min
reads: 2 h 29 min
